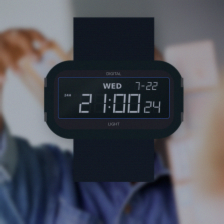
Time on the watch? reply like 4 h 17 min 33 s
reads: 21 h 00 min 24 s
